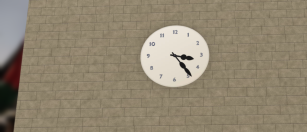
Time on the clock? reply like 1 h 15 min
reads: 3 h 24 min
